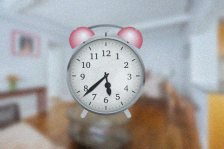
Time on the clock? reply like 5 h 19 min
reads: 5 h 38 min
